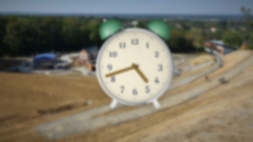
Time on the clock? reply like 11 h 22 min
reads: 4 h 42 min
